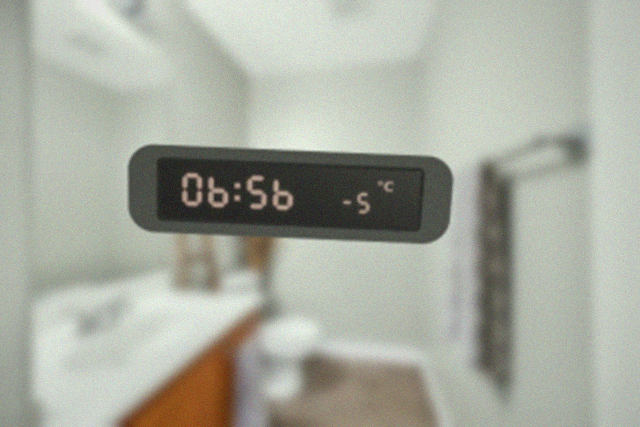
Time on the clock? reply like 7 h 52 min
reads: 6 h 56 min
